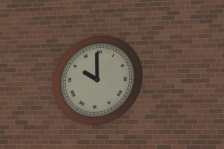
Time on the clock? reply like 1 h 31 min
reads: 9 h 59 min
